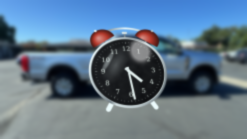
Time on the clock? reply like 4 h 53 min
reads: 4 h 29 min
